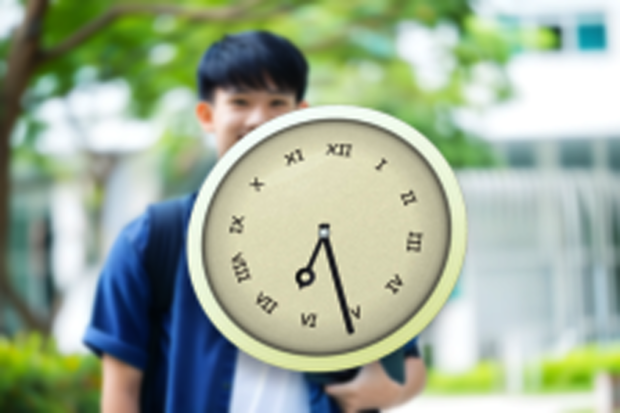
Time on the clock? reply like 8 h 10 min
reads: 6 h 26 min
